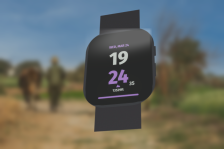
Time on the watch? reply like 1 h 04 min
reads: 19 h 24 min
